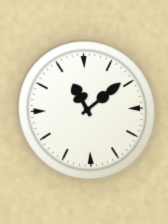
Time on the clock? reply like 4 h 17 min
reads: 11 h 09 min
